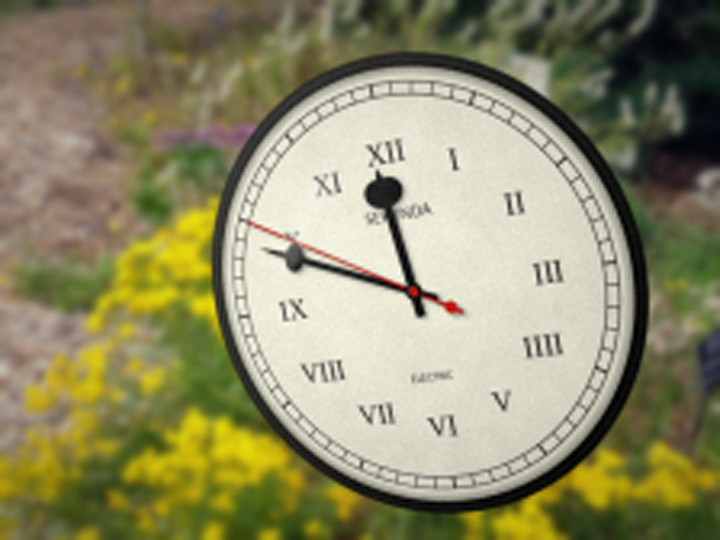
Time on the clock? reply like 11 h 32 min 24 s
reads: 11 h 48 min 50 s
